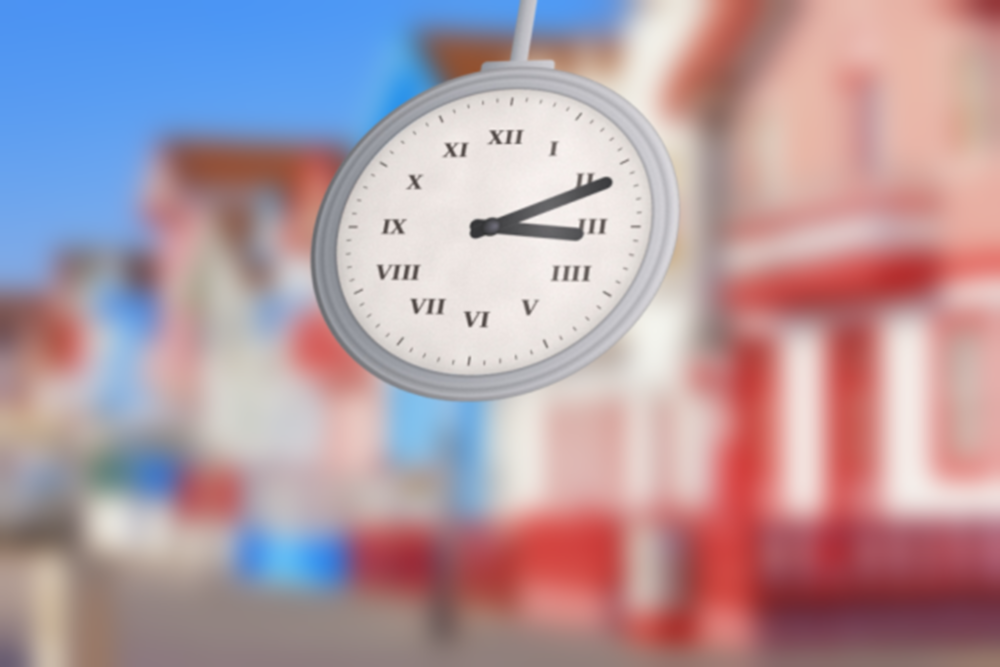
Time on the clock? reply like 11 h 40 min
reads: 3 h 11 min
